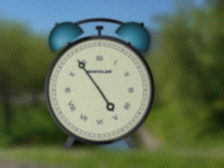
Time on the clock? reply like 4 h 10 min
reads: 4 h 54 min
